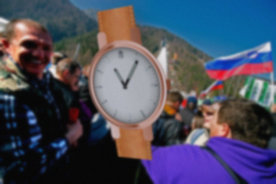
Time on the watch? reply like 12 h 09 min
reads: 11 h 06 min
